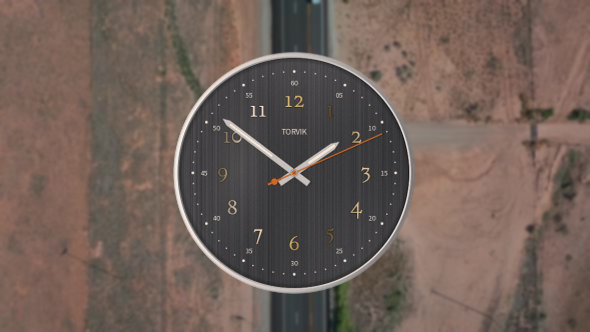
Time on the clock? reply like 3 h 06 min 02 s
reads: 1 h 51 min 11 s
